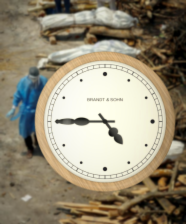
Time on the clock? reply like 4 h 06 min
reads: 4 h 45 min
